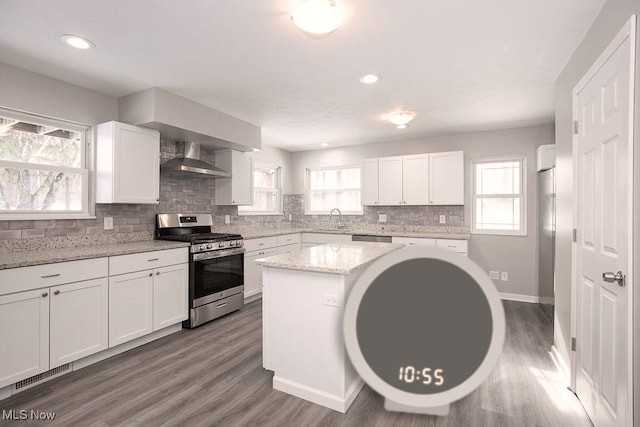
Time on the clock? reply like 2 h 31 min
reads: 10 h 55 min
